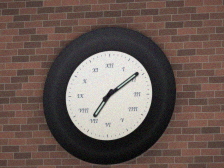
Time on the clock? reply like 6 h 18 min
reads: 7 h 09 min
